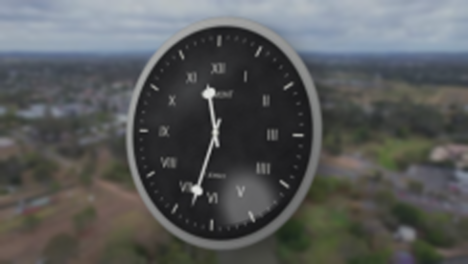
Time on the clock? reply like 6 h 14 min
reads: 11 h 33 min
